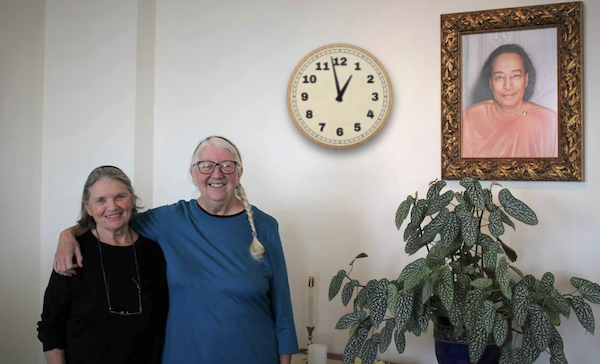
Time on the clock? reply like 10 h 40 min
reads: 12 h 58 min
